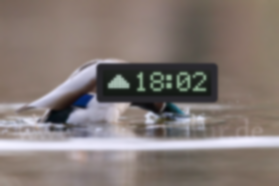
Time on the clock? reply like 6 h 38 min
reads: 18 h 02 min
